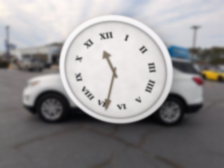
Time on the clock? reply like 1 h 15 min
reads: 11 h 34 min
